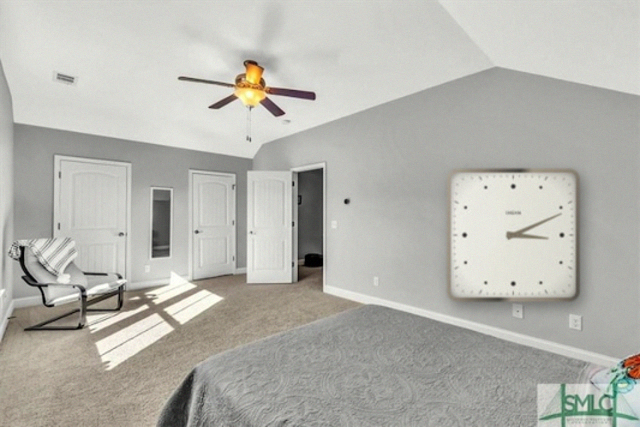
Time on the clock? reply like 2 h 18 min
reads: 3 h 11 min
